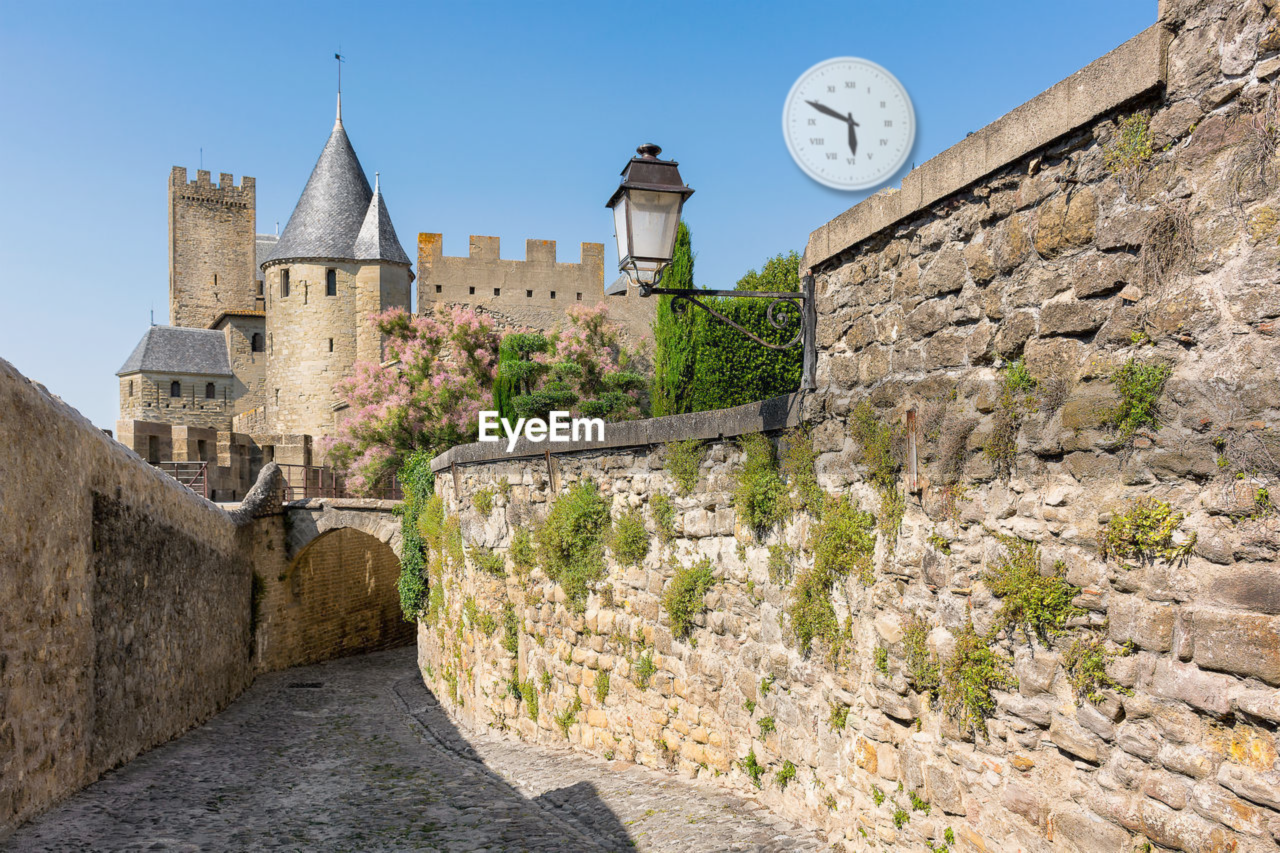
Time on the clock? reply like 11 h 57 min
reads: 5 h 49 min
